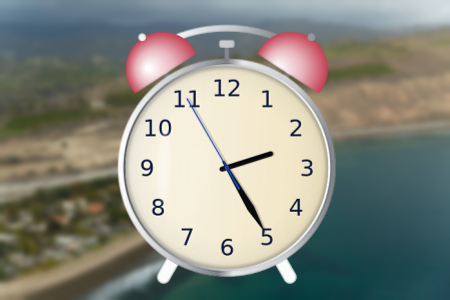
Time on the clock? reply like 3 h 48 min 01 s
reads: 2 h 24 min 55 s
